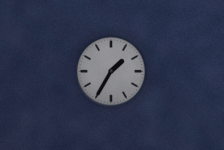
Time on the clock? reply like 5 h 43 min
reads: 1 h 35 min
